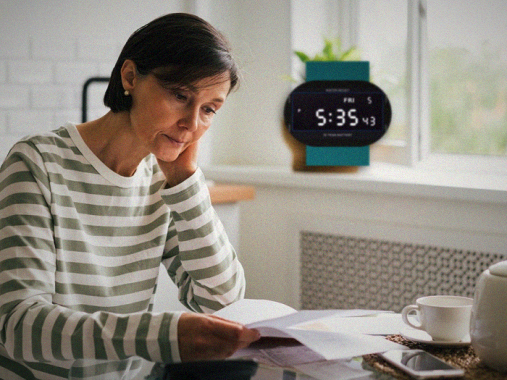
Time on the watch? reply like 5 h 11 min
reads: 5 h 35 min
